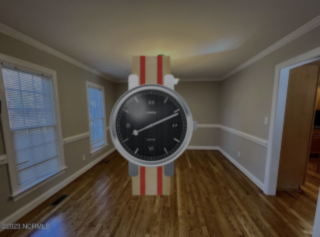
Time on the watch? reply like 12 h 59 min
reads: 8 h 11 min
